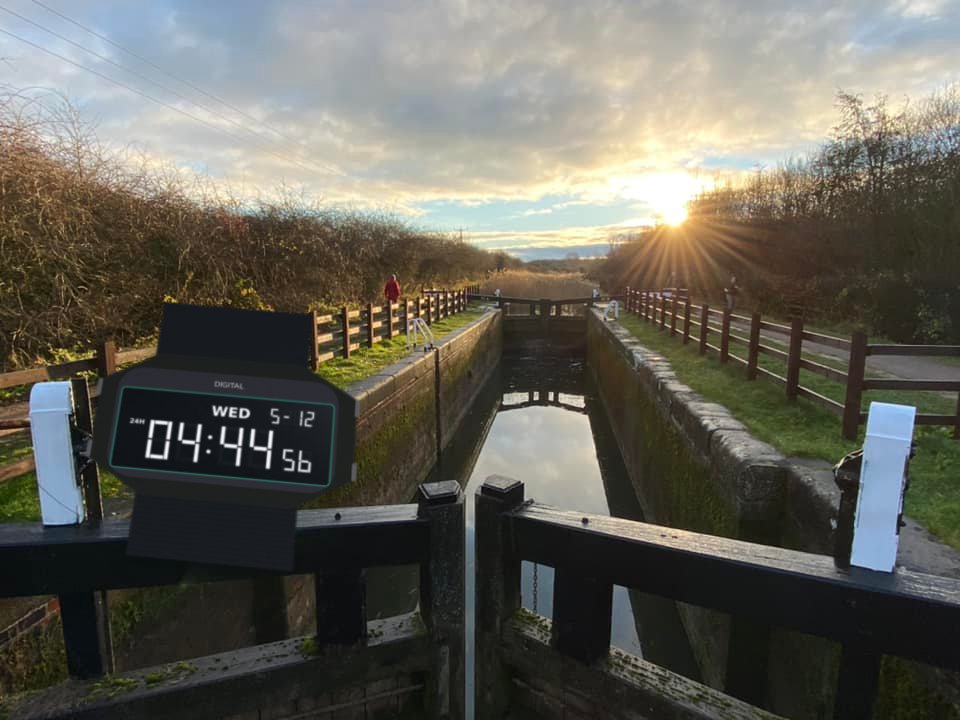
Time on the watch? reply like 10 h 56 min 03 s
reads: 4 h 44 min 56 s
